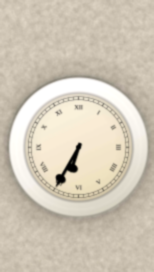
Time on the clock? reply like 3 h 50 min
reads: 6 h 35 min
